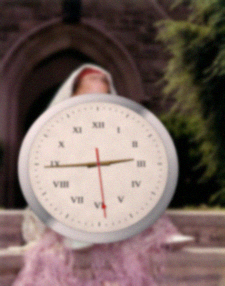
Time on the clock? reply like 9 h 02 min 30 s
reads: 2 h 44 min 29 s
